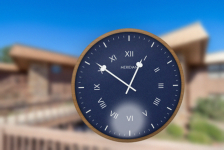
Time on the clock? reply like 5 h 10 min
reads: 12 h 51 min
